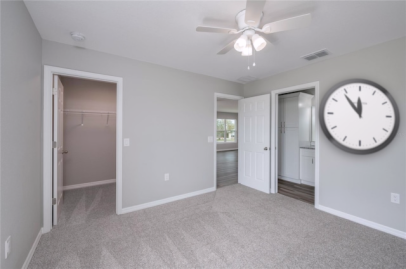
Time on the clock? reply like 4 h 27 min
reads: 11 h 54 min
